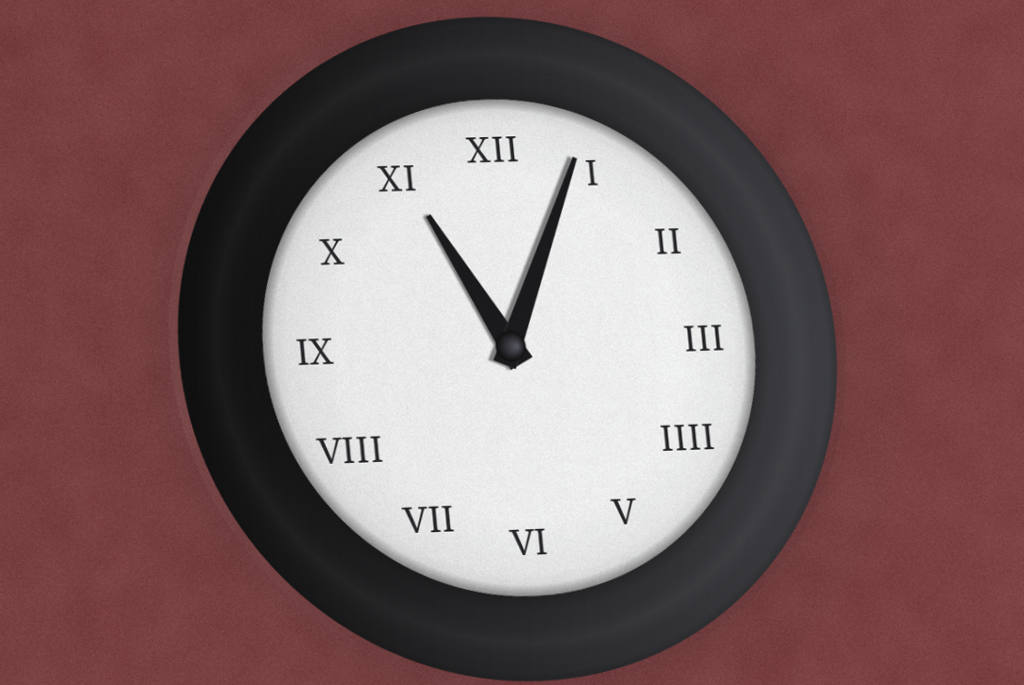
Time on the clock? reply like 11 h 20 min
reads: 11 h 04 min
